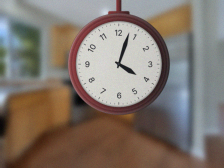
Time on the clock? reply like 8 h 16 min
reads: 4 h 03 min
